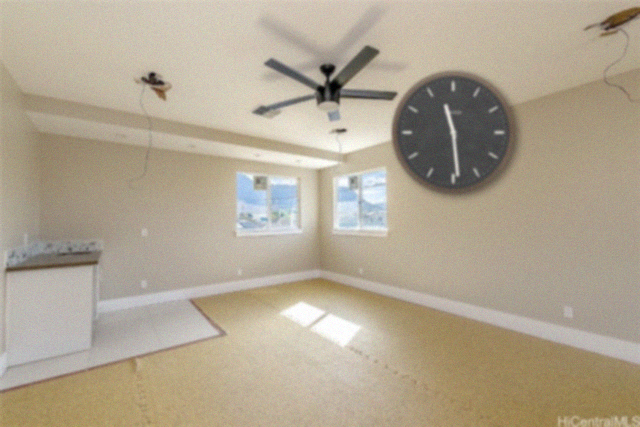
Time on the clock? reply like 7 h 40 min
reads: 11 h 29 min
